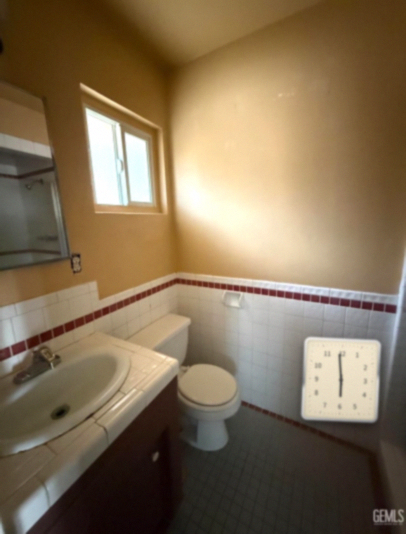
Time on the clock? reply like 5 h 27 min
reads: 5 h 59 min
